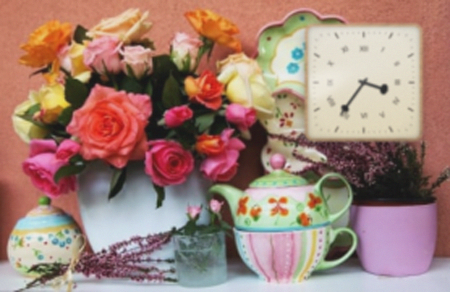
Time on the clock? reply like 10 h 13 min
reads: 3 h 36 min
